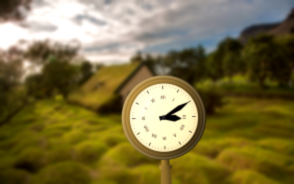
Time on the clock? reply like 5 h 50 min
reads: 3 h 10 min
